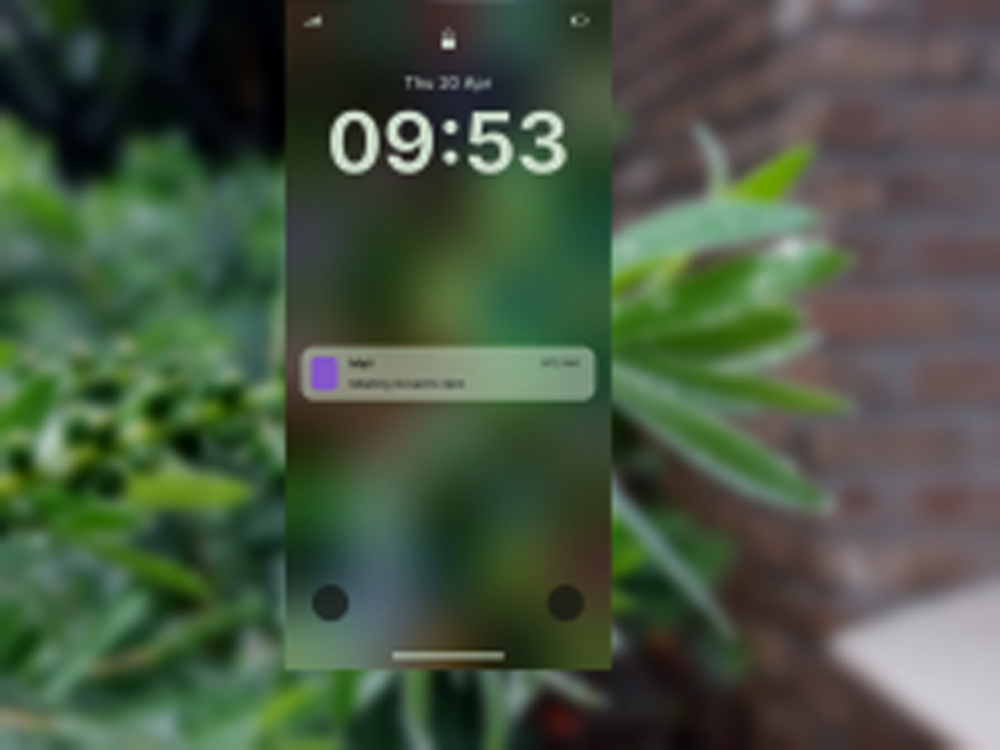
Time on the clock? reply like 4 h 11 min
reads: 9 h 53 min
